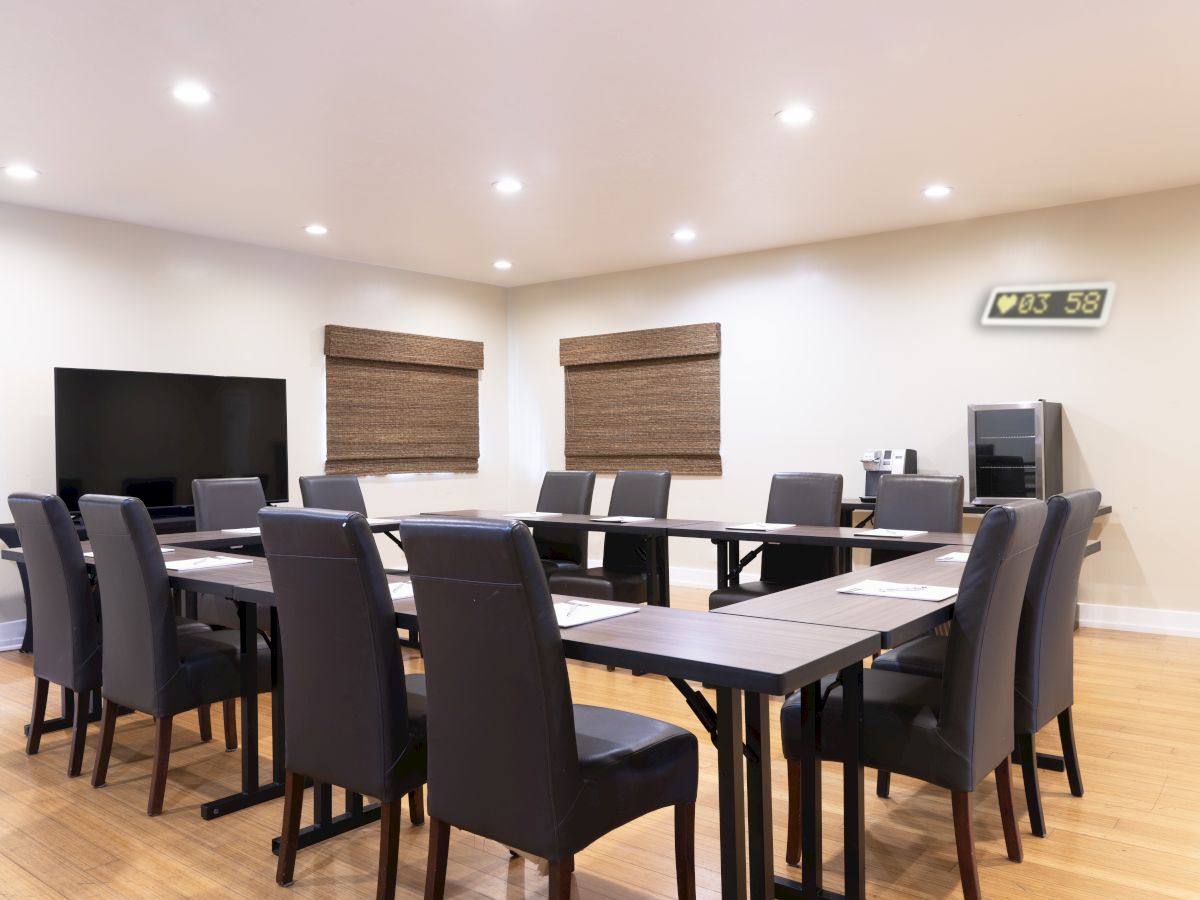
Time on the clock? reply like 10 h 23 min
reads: 3 h 58 min
